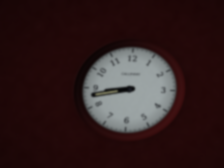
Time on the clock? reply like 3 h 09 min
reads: 8 h 43 min
